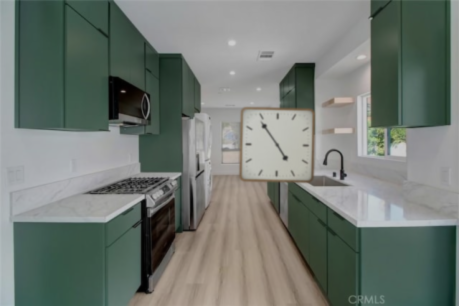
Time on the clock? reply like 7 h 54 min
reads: 4 h 54 min
